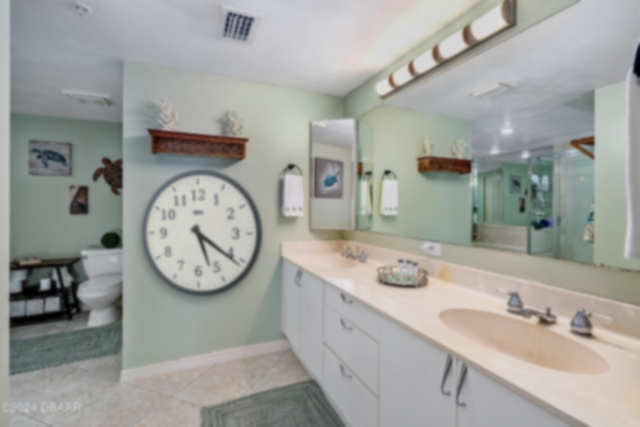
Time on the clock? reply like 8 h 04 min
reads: 5 h 21 min
